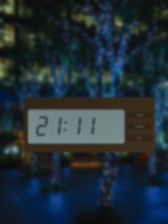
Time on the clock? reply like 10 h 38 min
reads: 21 h 11 min
